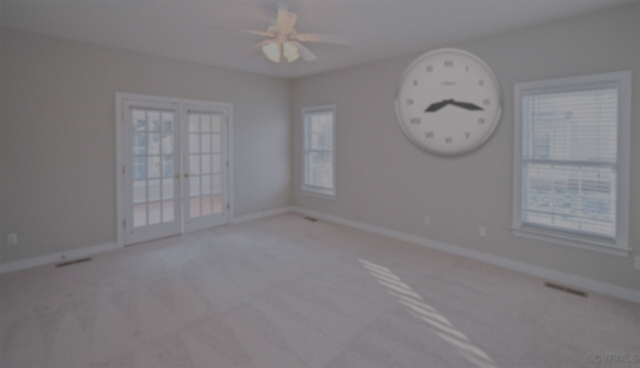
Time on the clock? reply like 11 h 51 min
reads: 8 h 17 min
